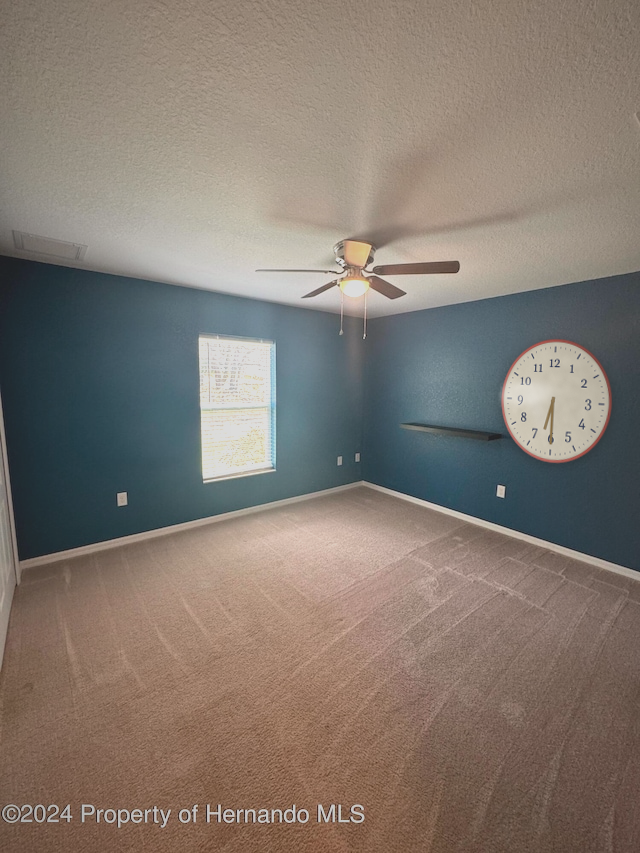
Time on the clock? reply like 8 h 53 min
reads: 6 h 30 min
